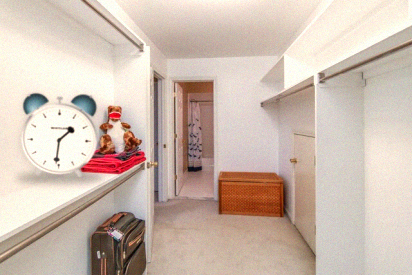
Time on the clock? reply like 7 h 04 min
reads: 1 h 31 min
